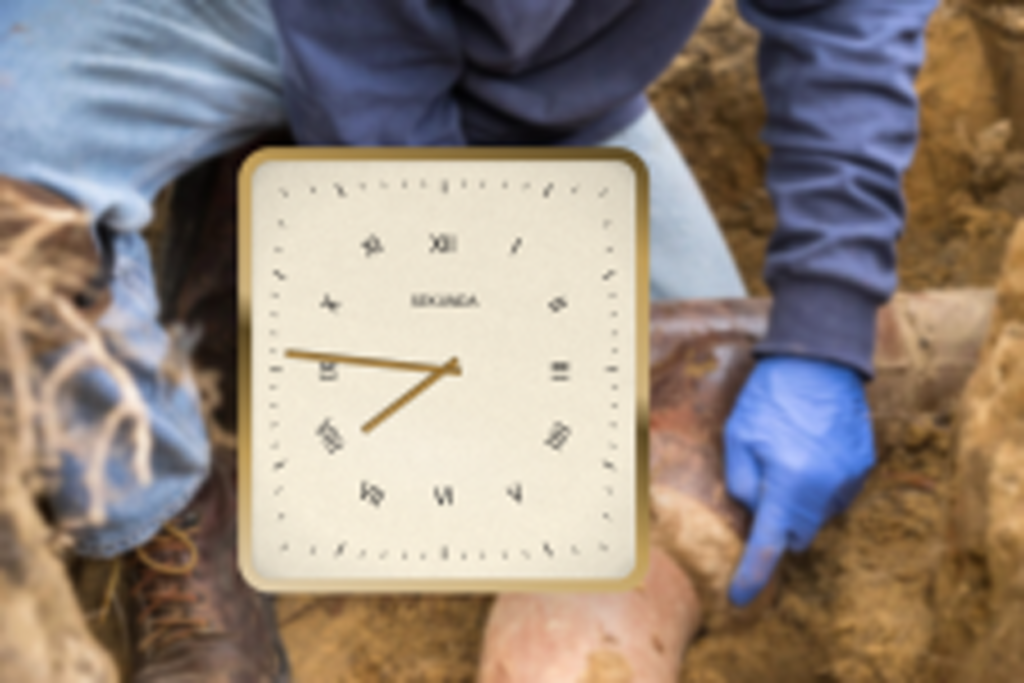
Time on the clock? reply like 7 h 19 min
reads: 7 h 46 min
